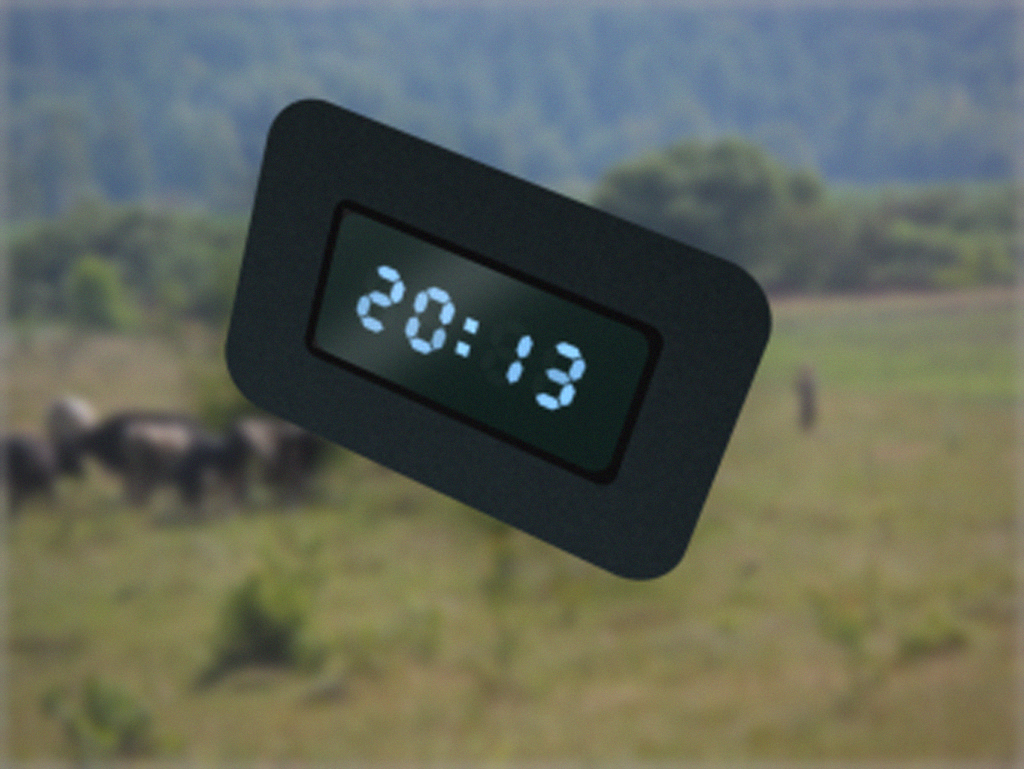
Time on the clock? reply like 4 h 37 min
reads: 20 h 13 min
